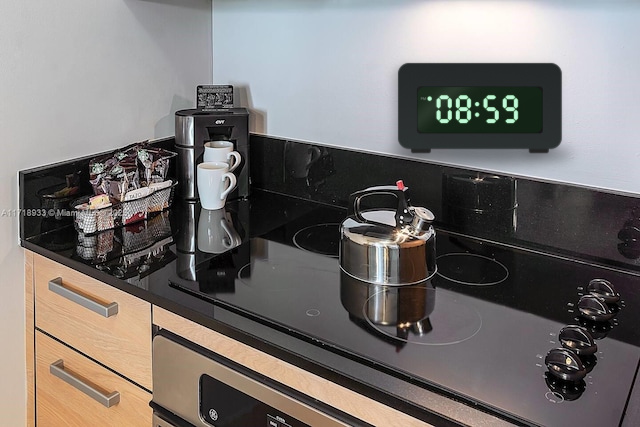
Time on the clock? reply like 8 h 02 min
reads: 8 h 59 min
